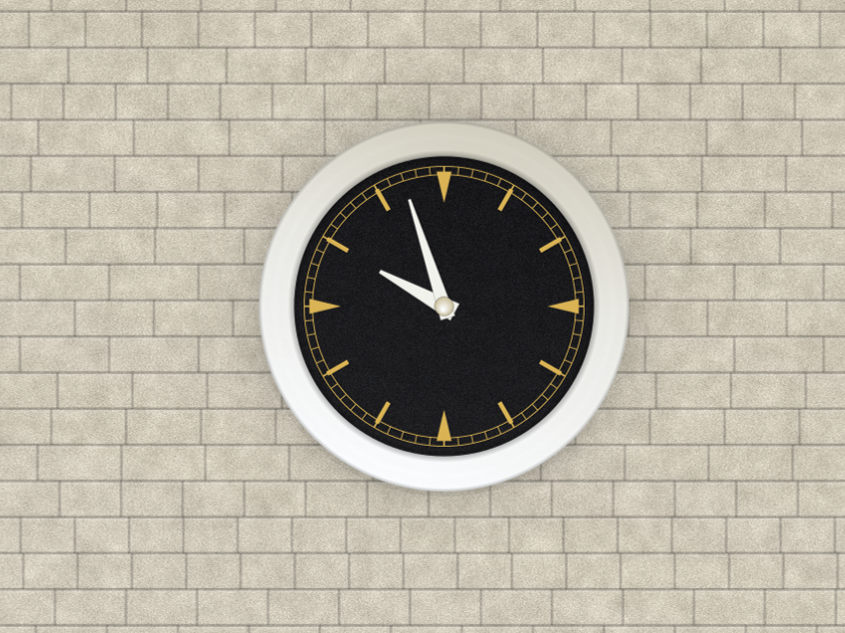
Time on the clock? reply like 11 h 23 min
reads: 9 h 57 min
